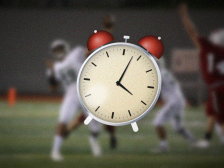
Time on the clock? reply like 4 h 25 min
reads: 4 h 03 min
